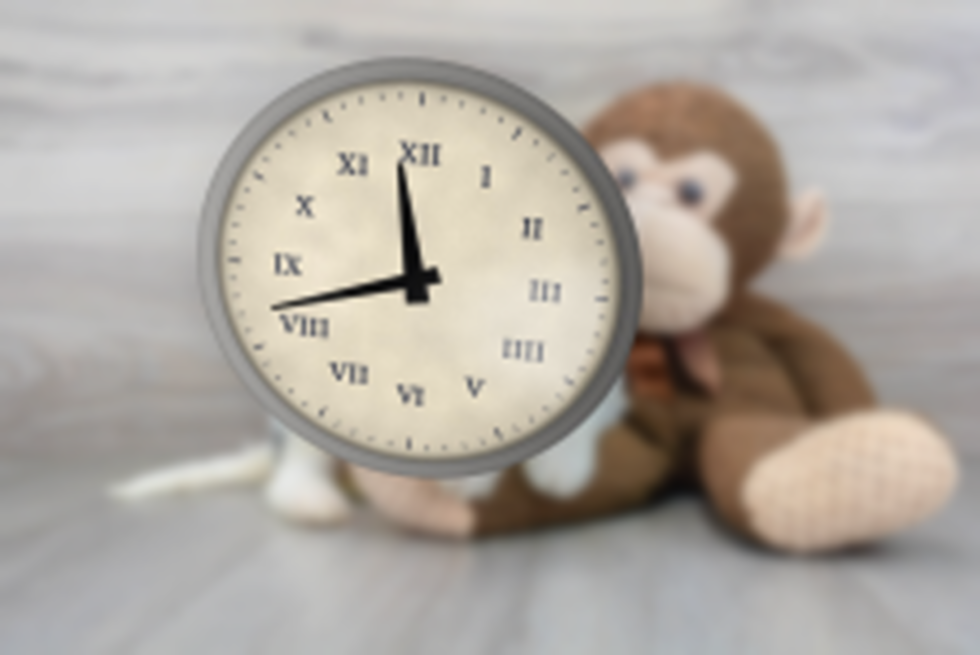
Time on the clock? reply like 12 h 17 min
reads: 11 h 42 min
